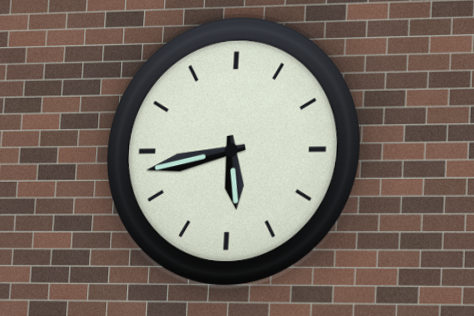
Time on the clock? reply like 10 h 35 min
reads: 5 h 43 min
